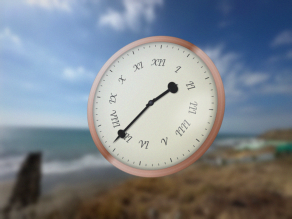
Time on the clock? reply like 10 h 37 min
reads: 1 h 36 min
